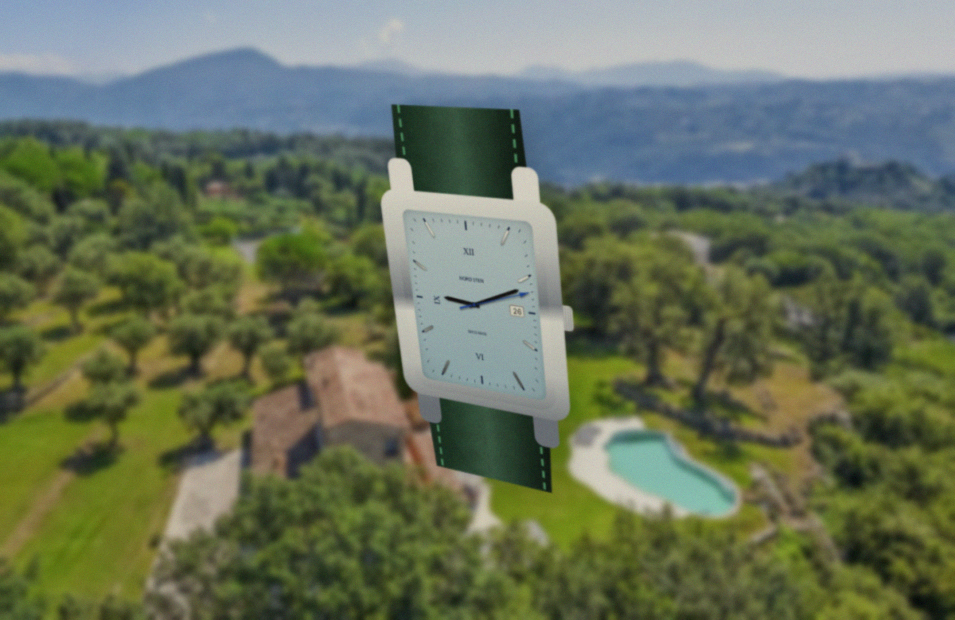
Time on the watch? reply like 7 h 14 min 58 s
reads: 9 h 11 min 12 s
